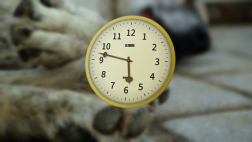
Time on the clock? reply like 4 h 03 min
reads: 5 h 47 min
